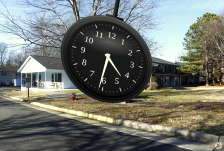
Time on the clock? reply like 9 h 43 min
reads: 4 h 31 min
